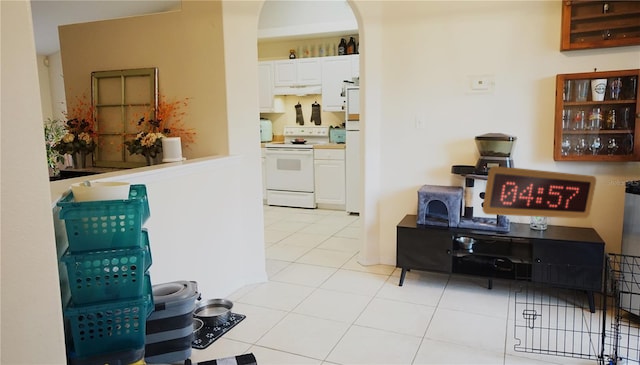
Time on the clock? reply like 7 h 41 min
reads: 4 h 57 min
